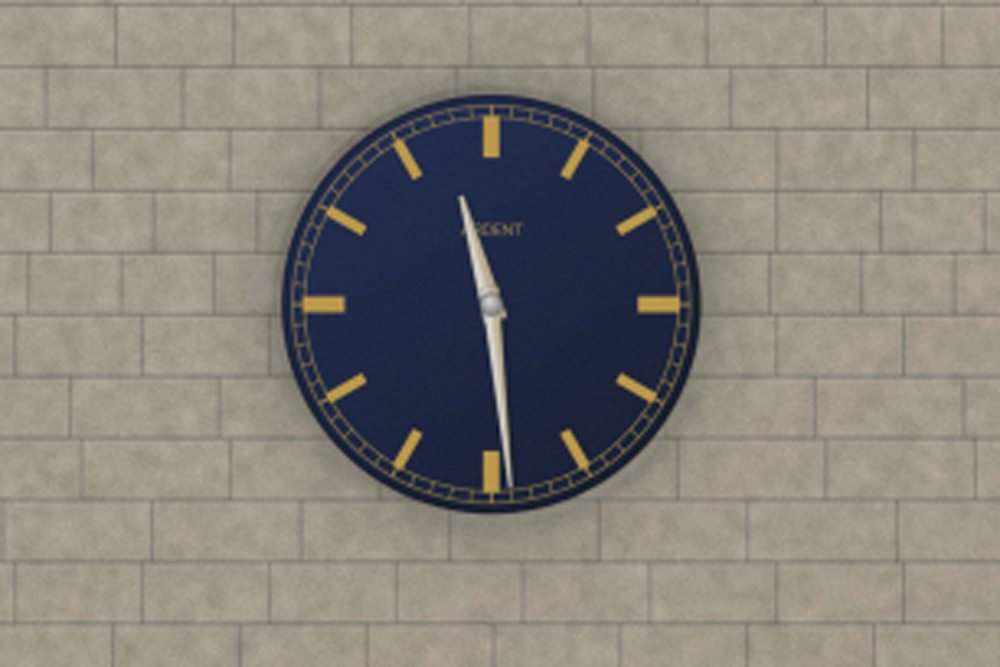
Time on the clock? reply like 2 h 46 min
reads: 11 h 29 min
